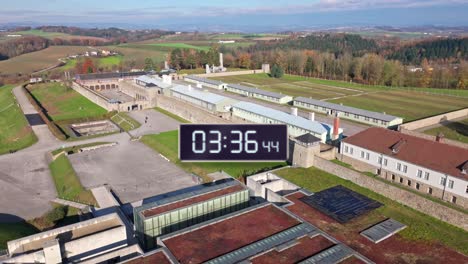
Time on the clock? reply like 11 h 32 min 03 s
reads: 3 h 36 min 44 s
